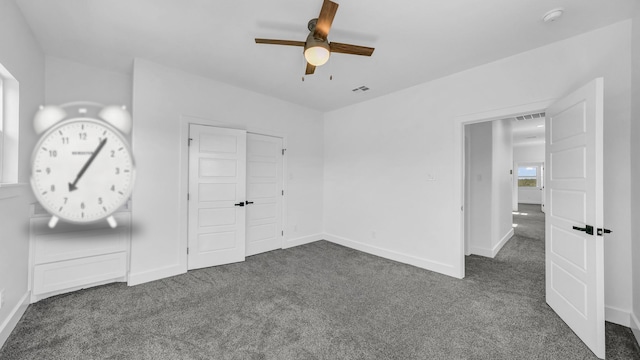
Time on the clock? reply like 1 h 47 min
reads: 7 h 06 min
